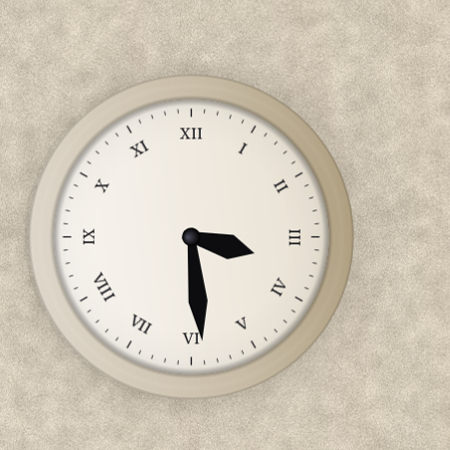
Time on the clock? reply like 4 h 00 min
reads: 3 h 29 min
